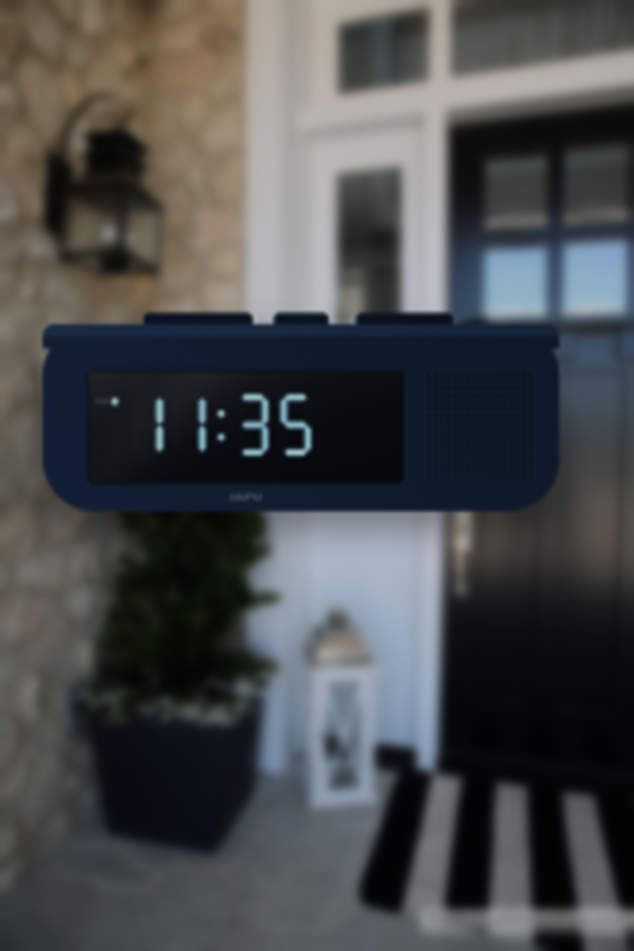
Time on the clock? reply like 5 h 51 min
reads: 11 h 35 min
